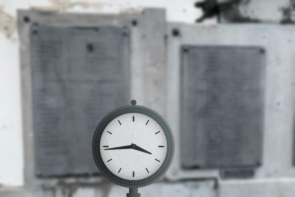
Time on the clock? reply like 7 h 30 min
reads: 3 h 44 min
